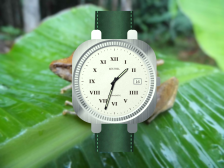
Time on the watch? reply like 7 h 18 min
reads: 1 h 33 min
